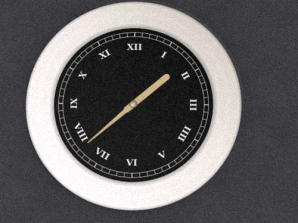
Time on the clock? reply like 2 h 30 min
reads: 1 h 38 min
